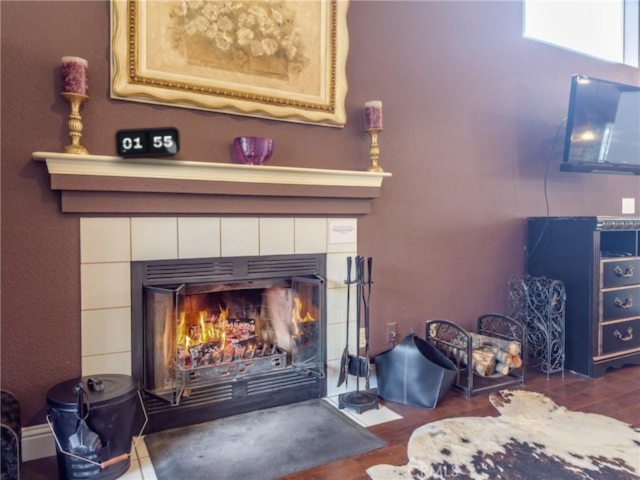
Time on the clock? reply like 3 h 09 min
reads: 1 h 55 min
